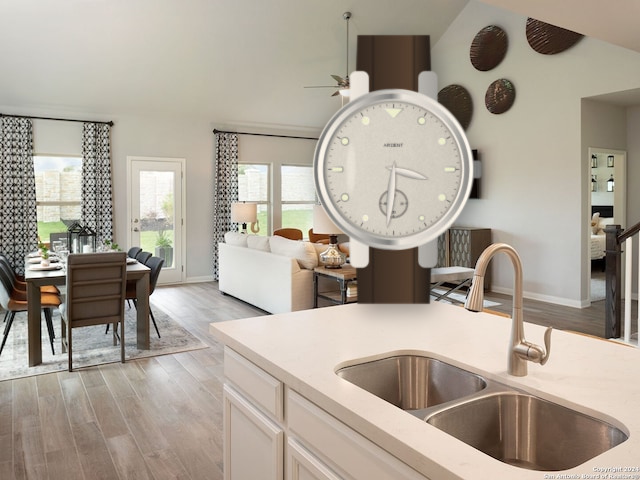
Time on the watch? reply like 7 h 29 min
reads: 3 h 31 min
